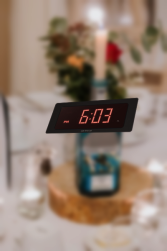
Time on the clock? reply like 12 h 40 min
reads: 6 h 03 min
